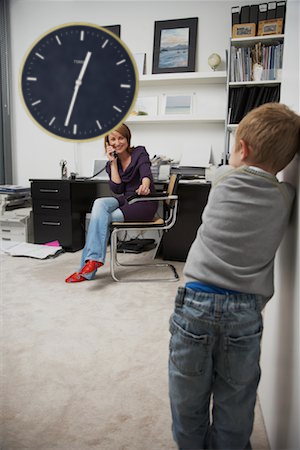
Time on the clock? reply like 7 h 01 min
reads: 12 h 32 min
